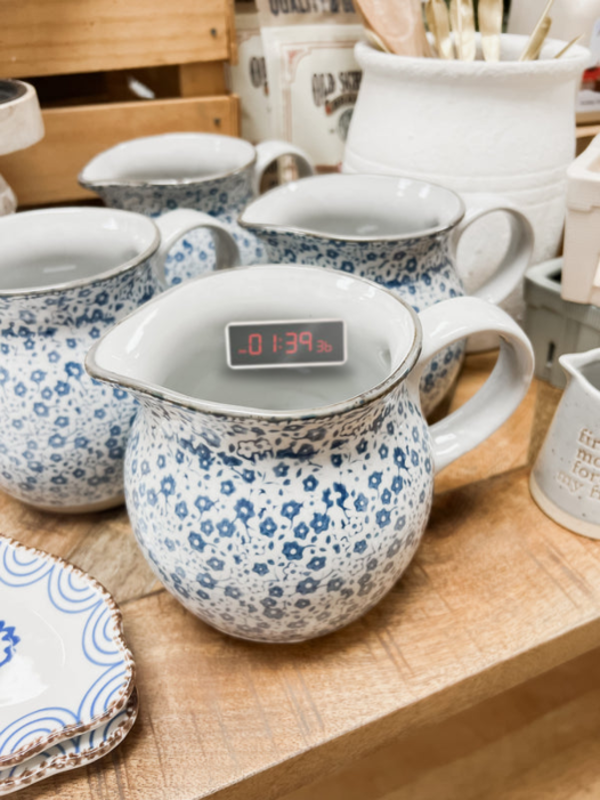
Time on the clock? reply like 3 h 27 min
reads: 1 h 39 min
